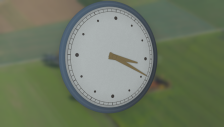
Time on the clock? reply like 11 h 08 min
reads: 3 h 19 min
